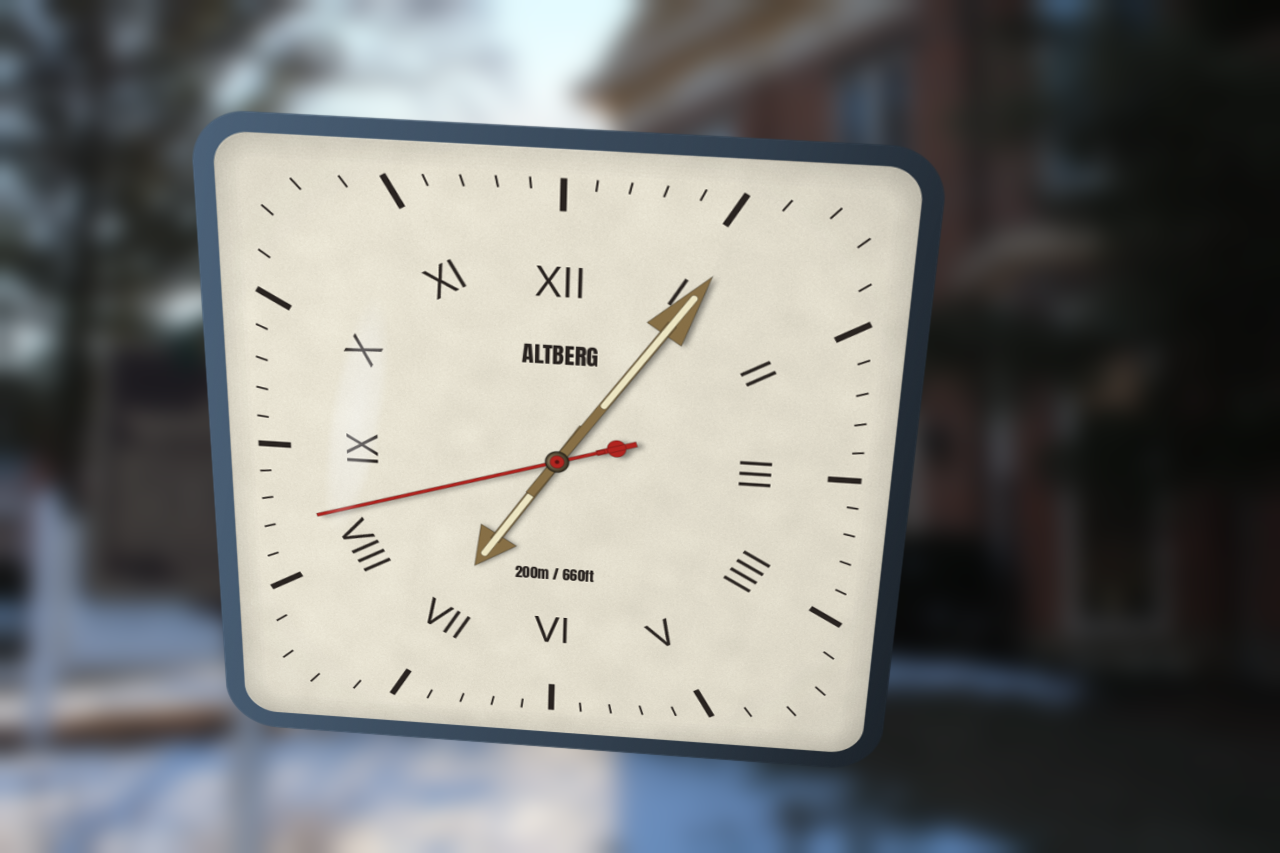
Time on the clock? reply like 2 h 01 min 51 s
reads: 7 h 05 min 42 s
